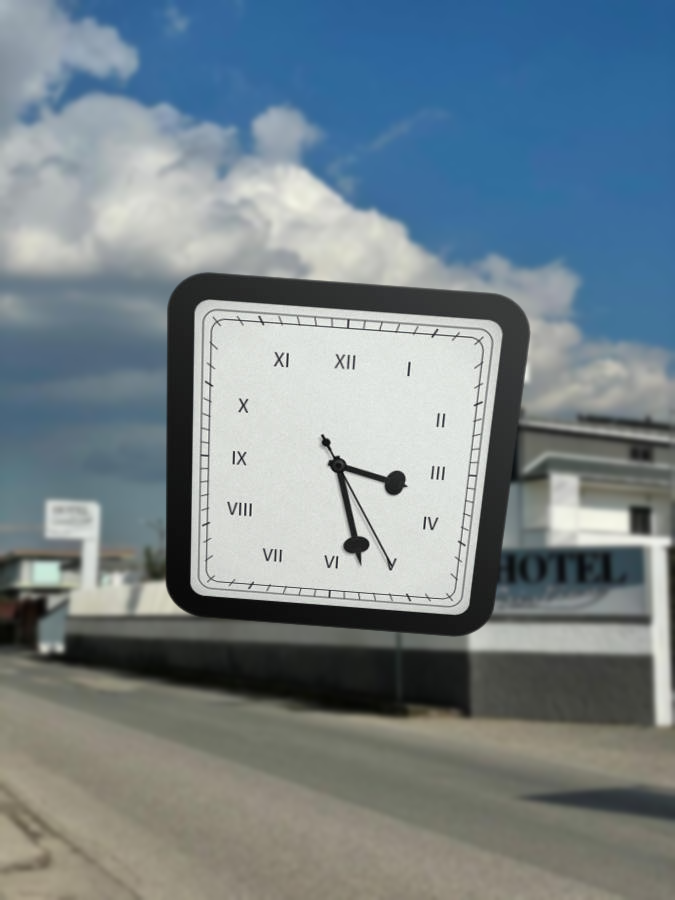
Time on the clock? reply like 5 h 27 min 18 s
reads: 3 h 27 min 25 s
